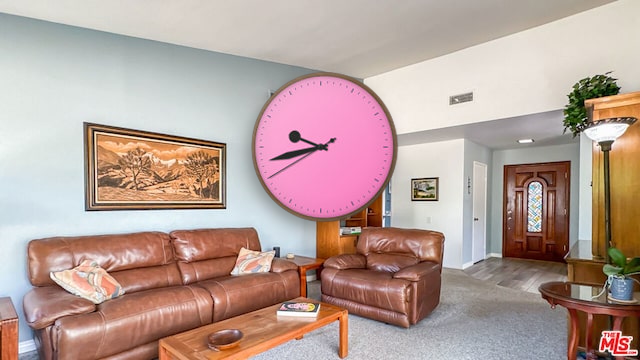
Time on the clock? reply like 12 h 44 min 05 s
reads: 9 h 42 min 40 s
